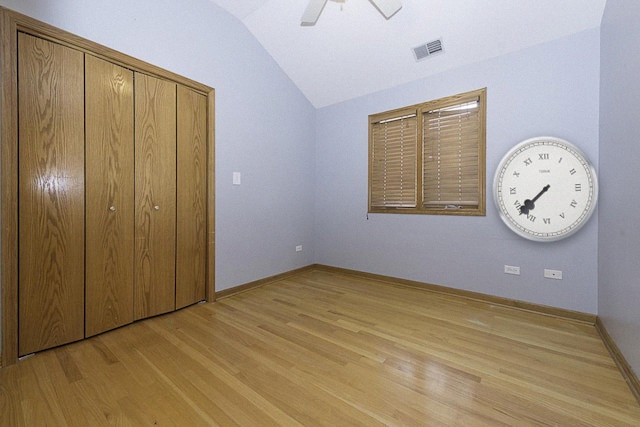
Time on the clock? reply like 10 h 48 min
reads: 7 h 38 min
